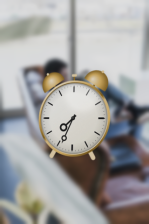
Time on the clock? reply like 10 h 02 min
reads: 7 h 34 min
